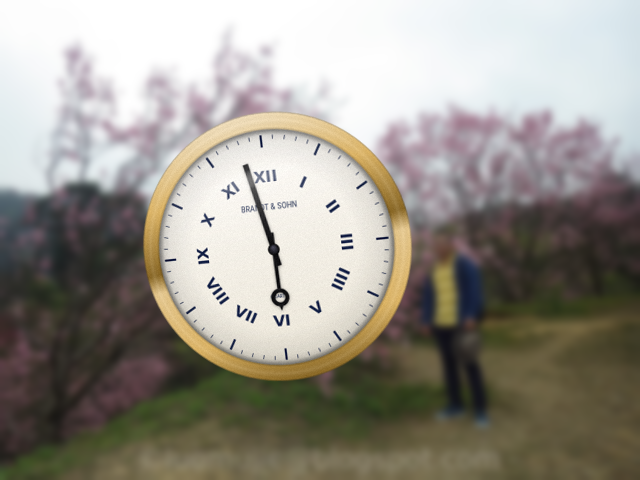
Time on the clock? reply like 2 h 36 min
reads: 5 h 58 min
